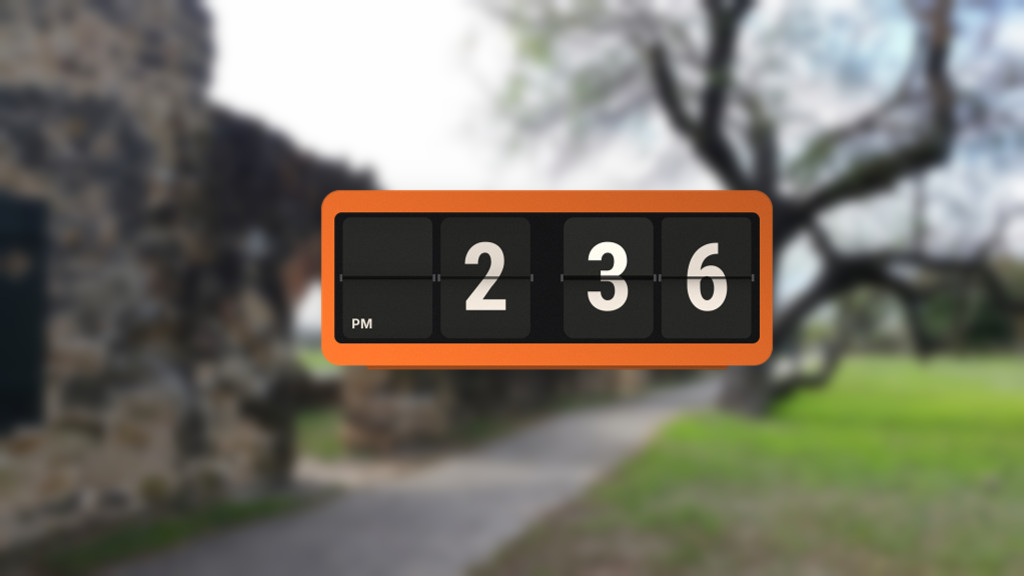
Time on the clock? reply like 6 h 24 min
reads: 2 h 36 min
